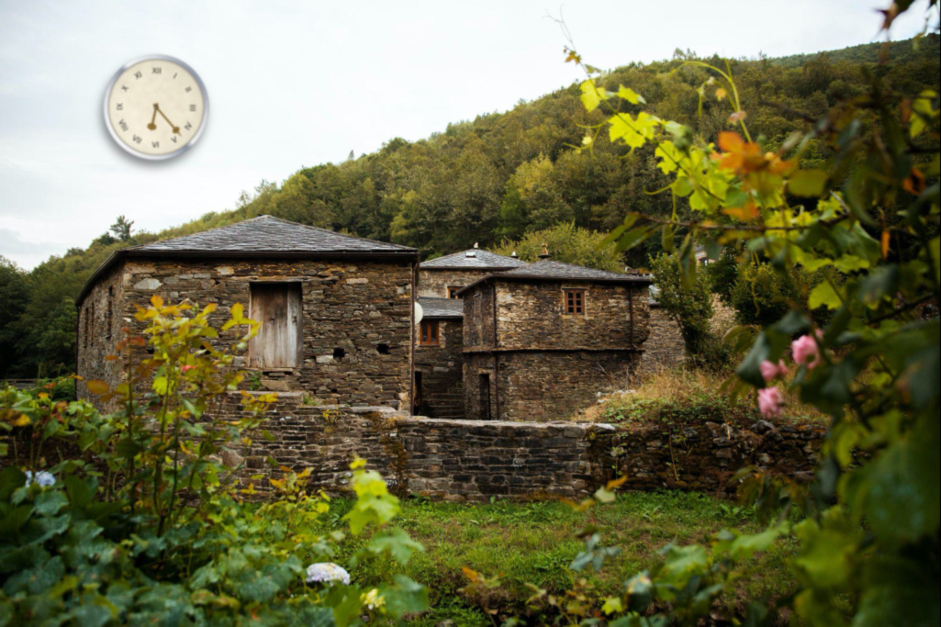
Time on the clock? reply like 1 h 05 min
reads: 6 h 23 min
